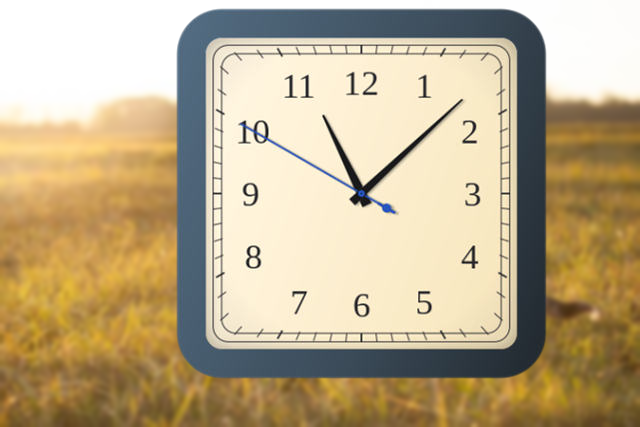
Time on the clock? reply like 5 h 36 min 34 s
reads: 11 h 07 min 50 s
